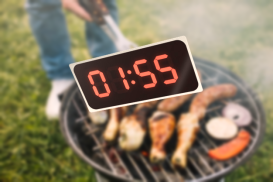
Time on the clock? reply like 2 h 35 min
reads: 1 h 55 min
